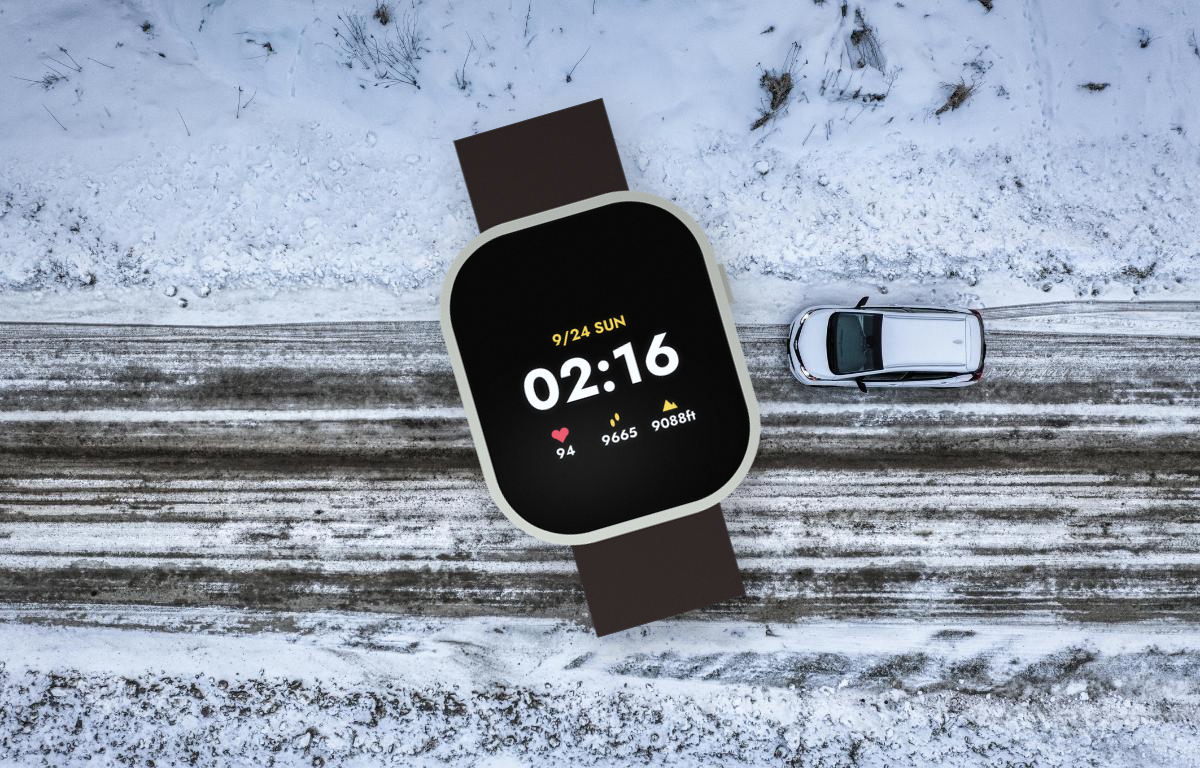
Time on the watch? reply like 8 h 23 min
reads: 2 h 16 min
